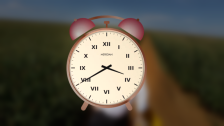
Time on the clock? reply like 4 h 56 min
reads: 3 h 40 min
